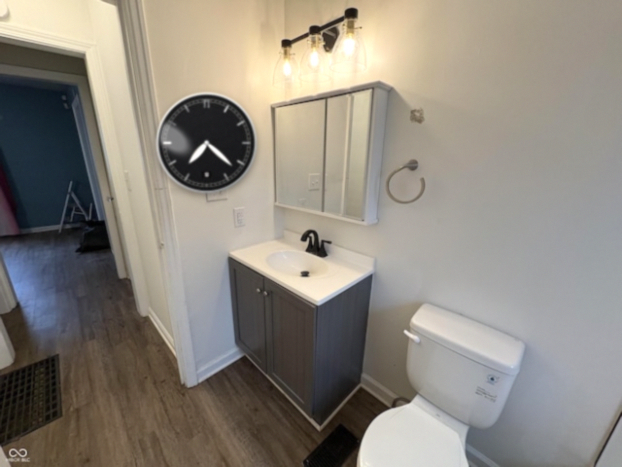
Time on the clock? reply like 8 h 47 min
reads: 7 h 22 min
